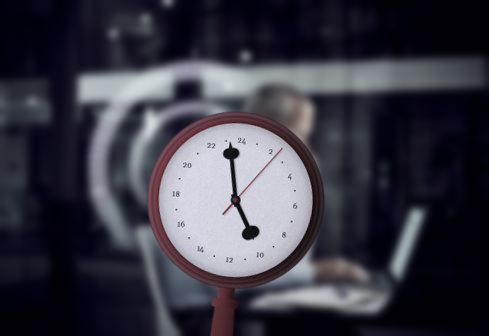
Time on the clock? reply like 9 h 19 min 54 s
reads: 9 h 58 min 06 s
